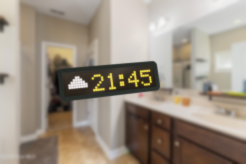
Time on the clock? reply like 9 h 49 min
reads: 21 h 45 min
